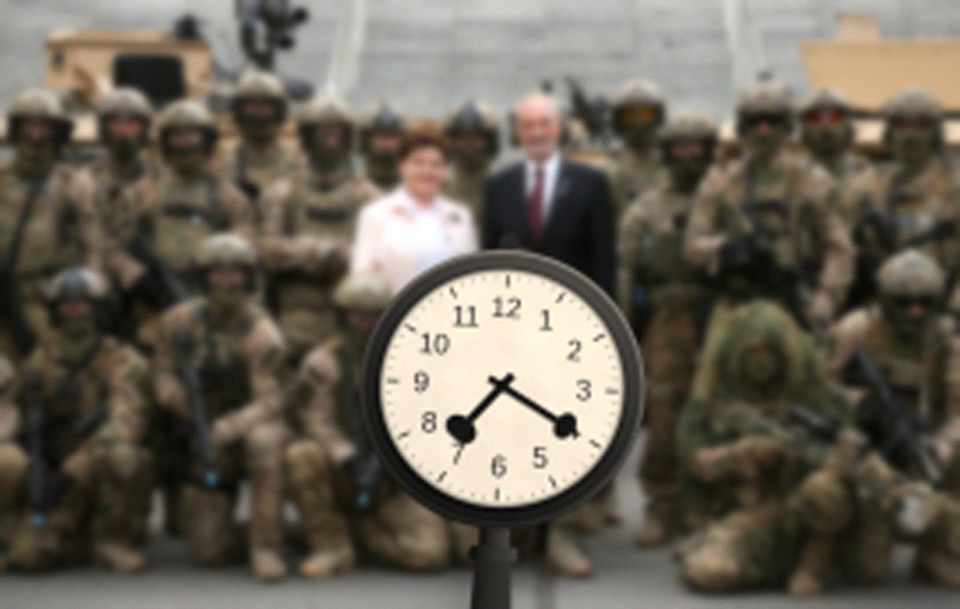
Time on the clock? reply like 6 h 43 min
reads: 7 h 20 min
